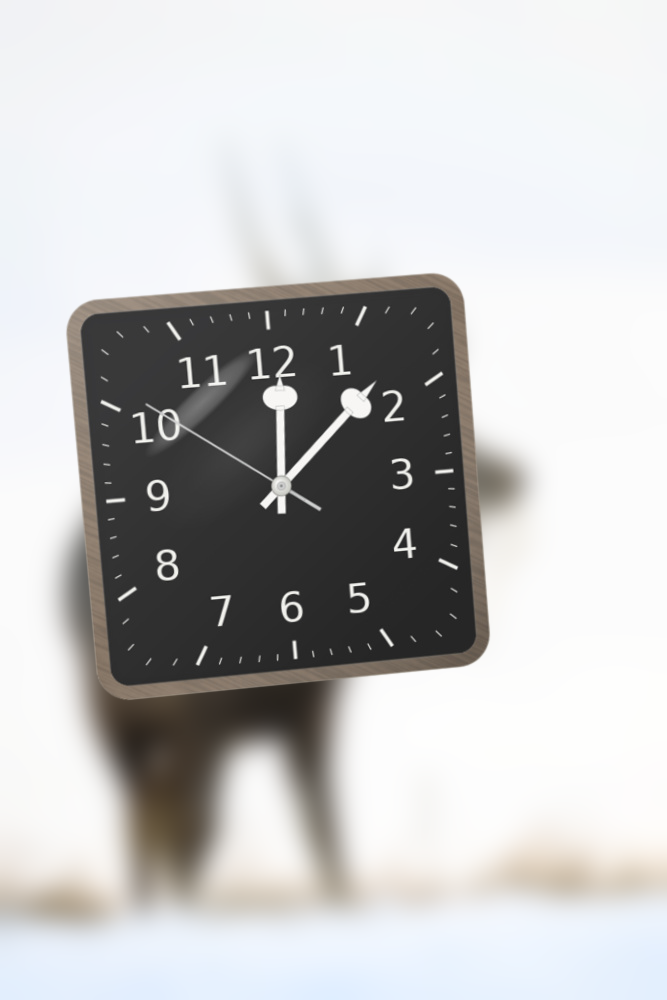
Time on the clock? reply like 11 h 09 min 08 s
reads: 12 h 07 min 51 s
